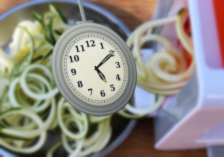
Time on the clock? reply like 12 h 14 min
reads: 5 h 10 min
